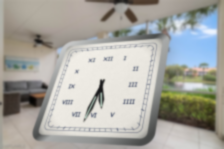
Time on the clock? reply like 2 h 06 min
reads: 5 h 32 min
